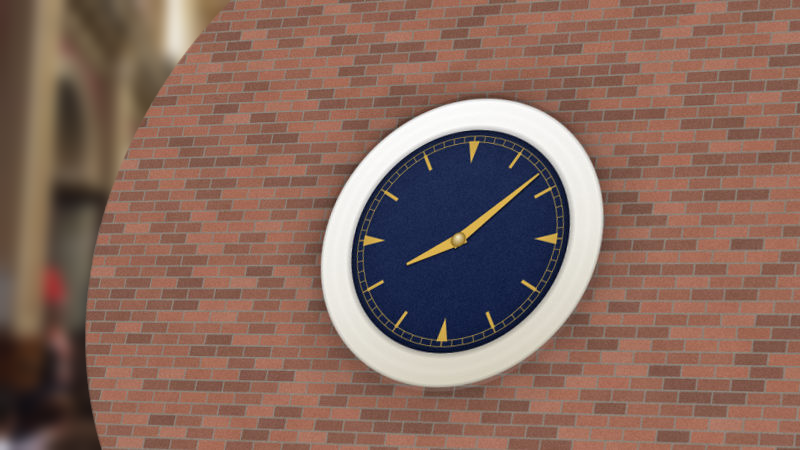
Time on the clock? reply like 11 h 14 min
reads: 8 h 08 min
